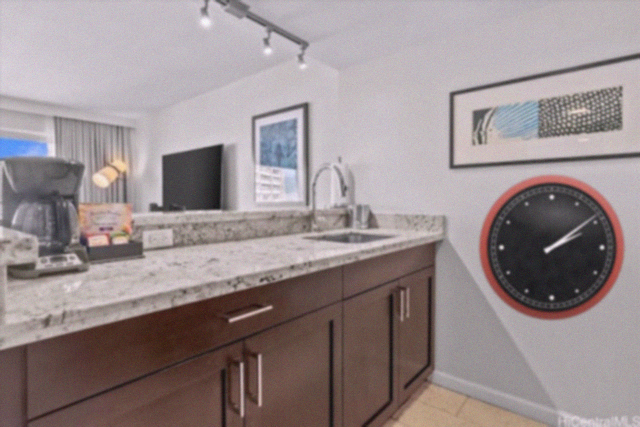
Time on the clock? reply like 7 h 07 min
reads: 2 h 09 min
